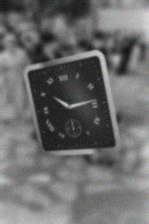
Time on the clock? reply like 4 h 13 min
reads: 10 h 14 min
